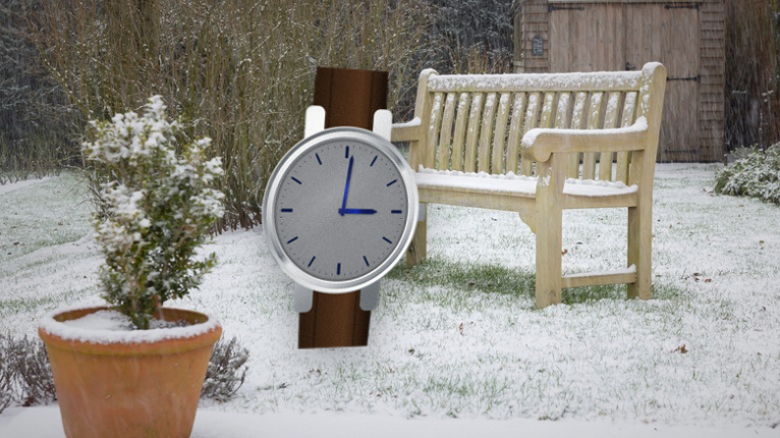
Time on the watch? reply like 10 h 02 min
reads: 3 h 01 min
